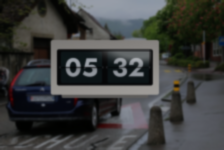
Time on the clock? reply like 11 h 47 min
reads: 5 h 32 min
